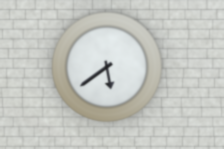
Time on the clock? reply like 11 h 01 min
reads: 5 h 39 min
